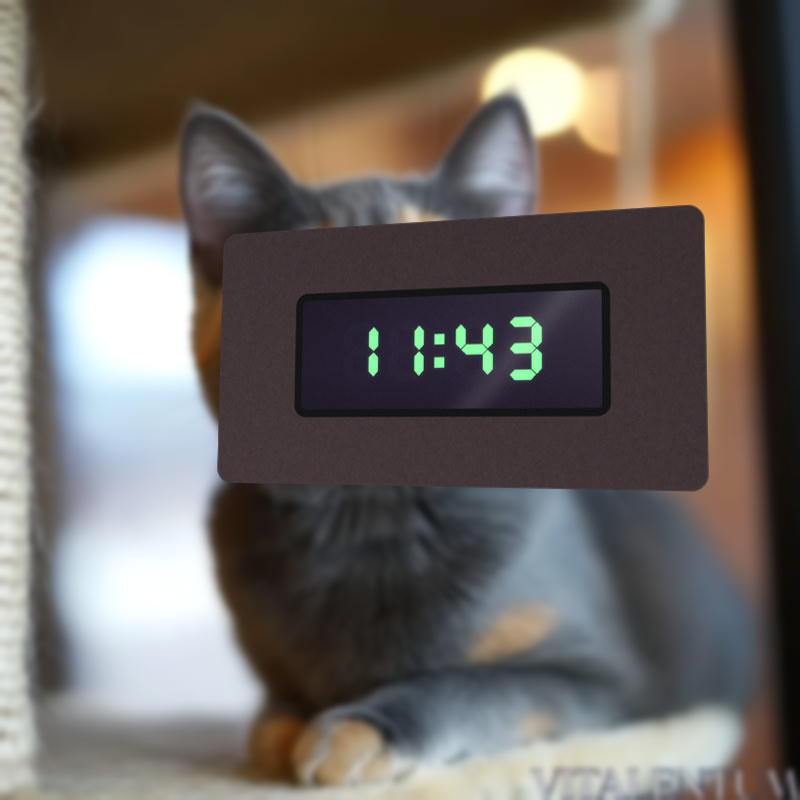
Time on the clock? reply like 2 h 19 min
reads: 11 h 43 min
